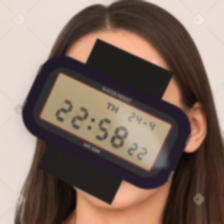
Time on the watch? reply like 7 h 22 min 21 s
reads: 22 h 58 min 22 s
